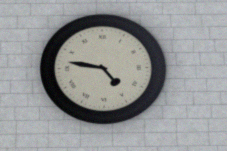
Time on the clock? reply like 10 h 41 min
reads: 4 h 47 min
